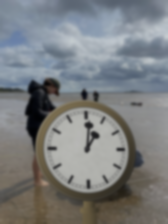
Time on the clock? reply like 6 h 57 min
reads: 1 h 01 min
